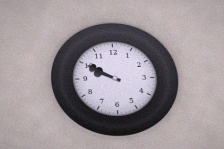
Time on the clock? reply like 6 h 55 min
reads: 9 h 50 min
